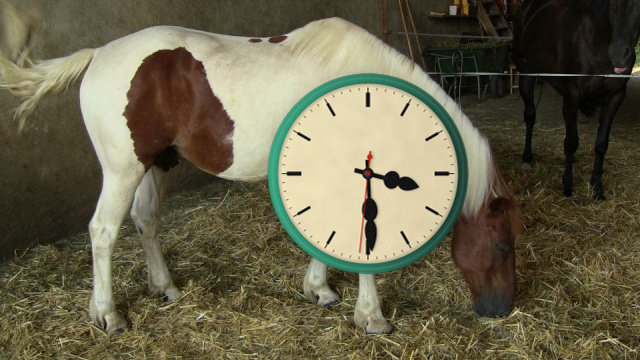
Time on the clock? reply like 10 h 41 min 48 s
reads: 3 h 29 min 31 s
